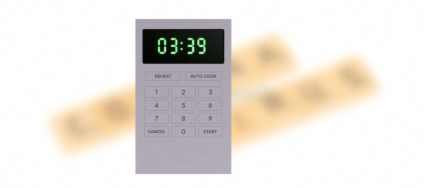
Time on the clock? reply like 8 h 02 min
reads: 3 h 39 min
